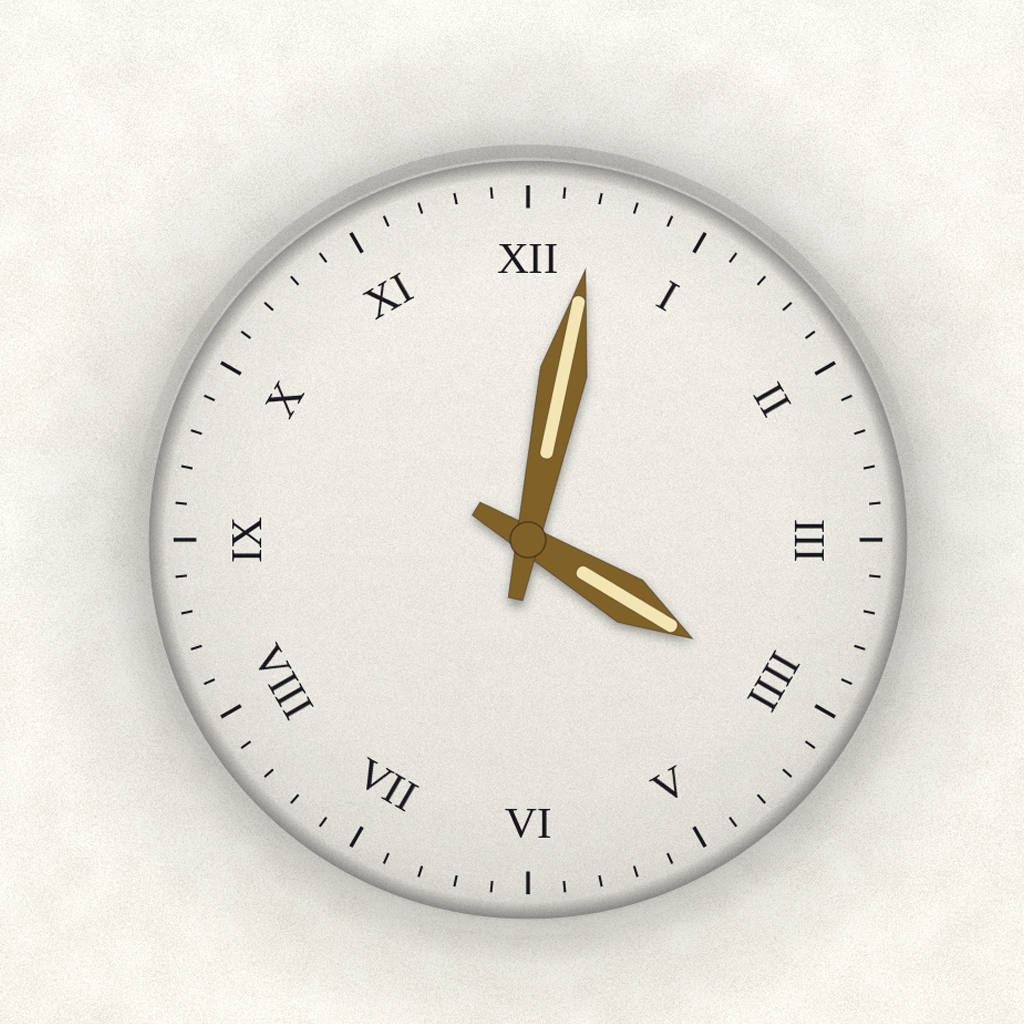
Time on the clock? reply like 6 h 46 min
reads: 4 h 02 min
